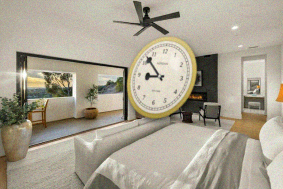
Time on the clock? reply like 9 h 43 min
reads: 8 h 52 min
